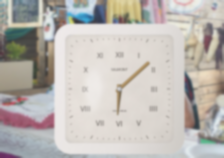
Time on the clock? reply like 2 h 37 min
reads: 6 h 08 min
